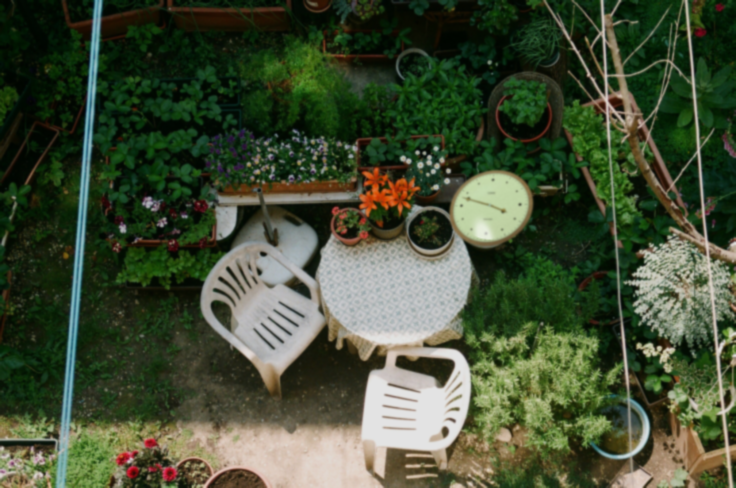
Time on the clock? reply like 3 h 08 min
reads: 3 h 48 min
